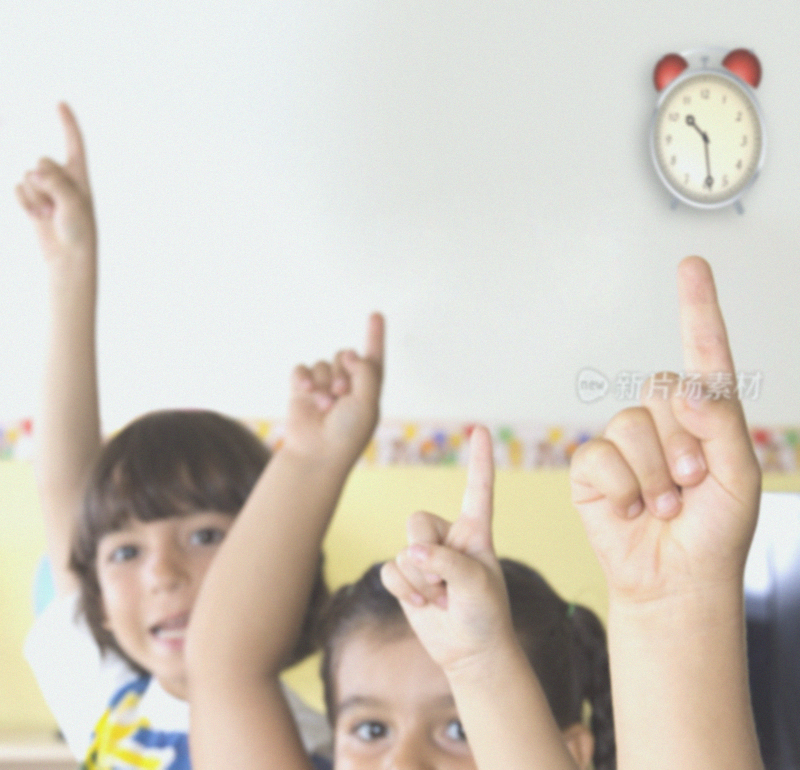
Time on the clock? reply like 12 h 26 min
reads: 10 h 29 min
